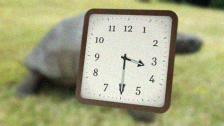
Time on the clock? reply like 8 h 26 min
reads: 3 h 30 min
